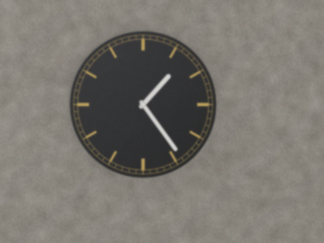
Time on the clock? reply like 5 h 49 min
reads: 1 h 24 min
